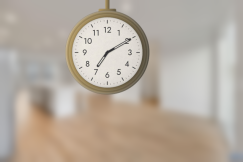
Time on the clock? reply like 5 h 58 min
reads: 7 h 10 min
